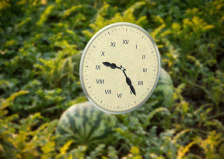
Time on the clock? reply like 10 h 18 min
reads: 9 h 24 min
